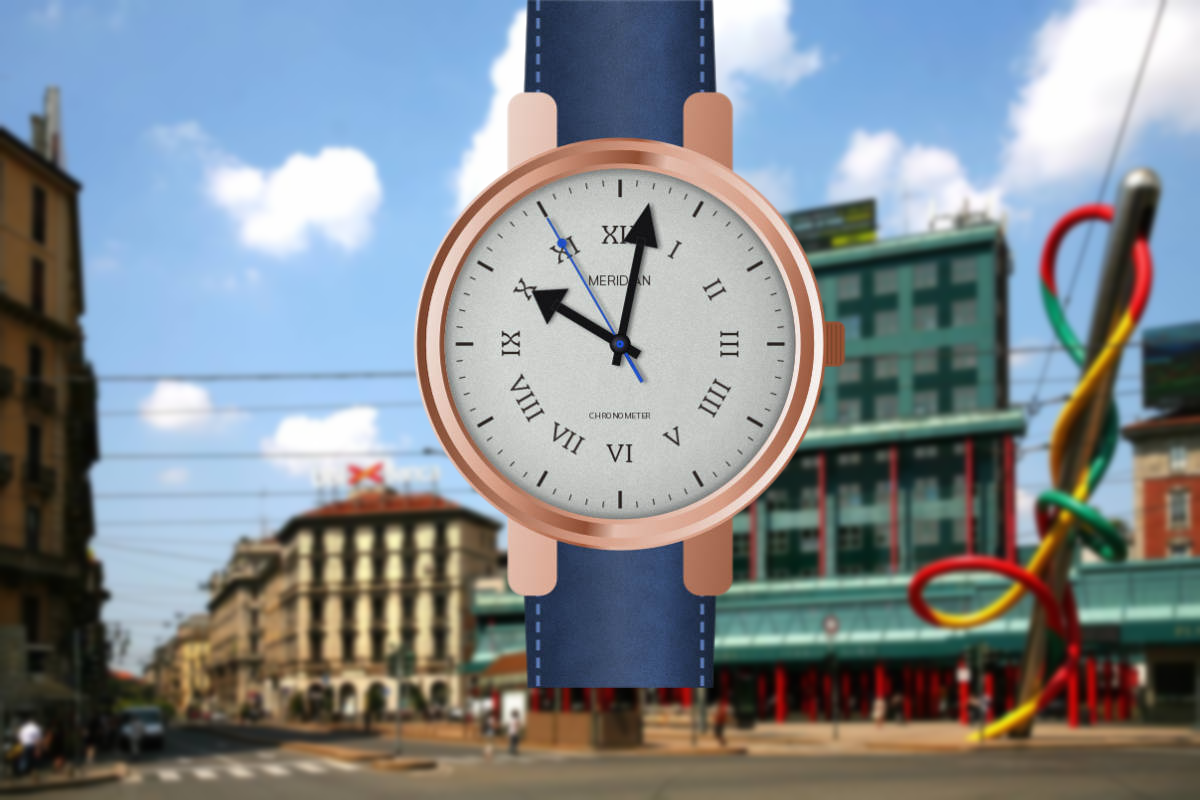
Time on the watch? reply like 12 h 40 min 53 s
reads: 10 h 01 min 55 s
